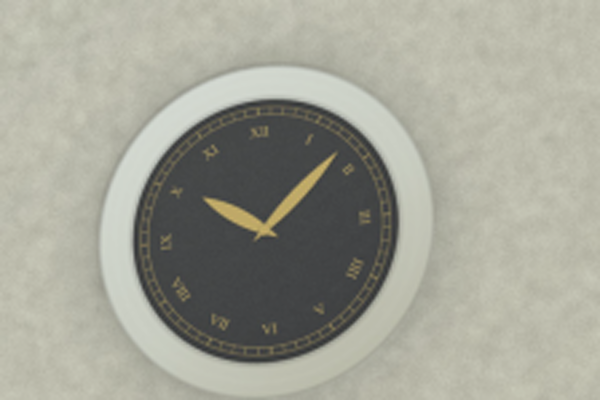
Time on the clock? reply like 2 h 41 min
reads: 10 h 08 min
